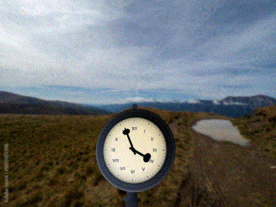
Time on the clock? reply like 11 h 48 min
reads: 3 h 56 min
